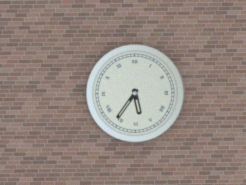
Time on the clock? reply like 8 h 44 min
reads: 5 h 36 min
